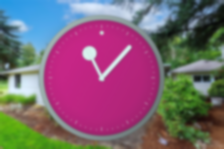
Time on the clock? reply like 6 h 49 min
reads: 11 h 07 min
